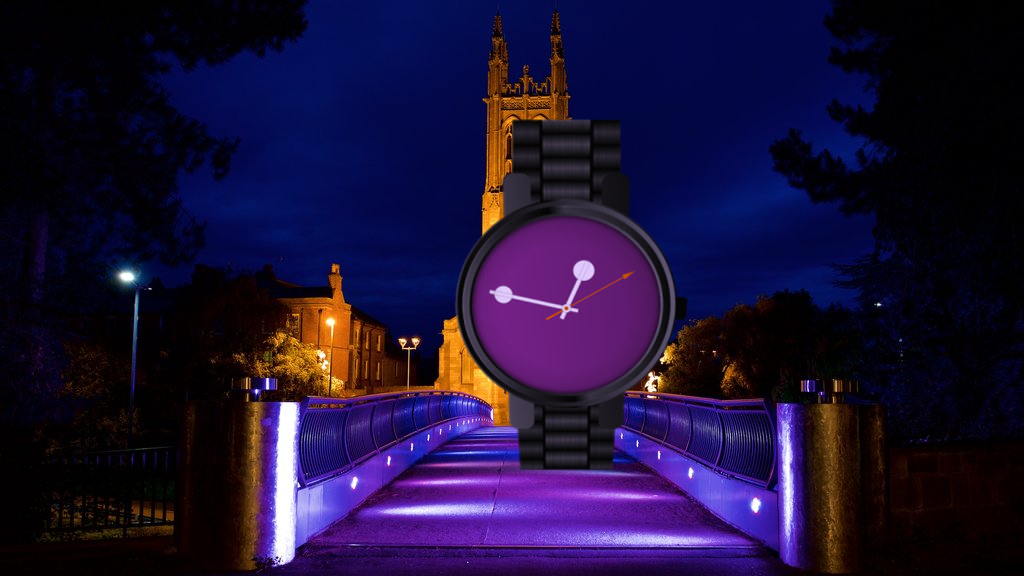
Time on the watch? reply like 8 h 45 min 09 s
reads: 12 h 47 min 10 s
